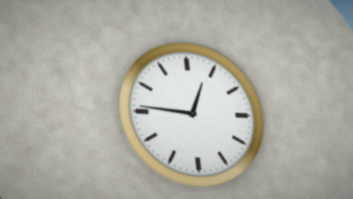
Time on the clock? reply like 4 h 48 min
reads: 12 h 46 min
